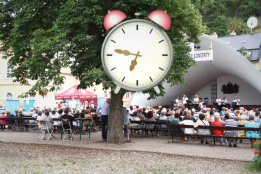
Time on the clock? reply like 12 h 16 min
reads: 6 h 47 min
